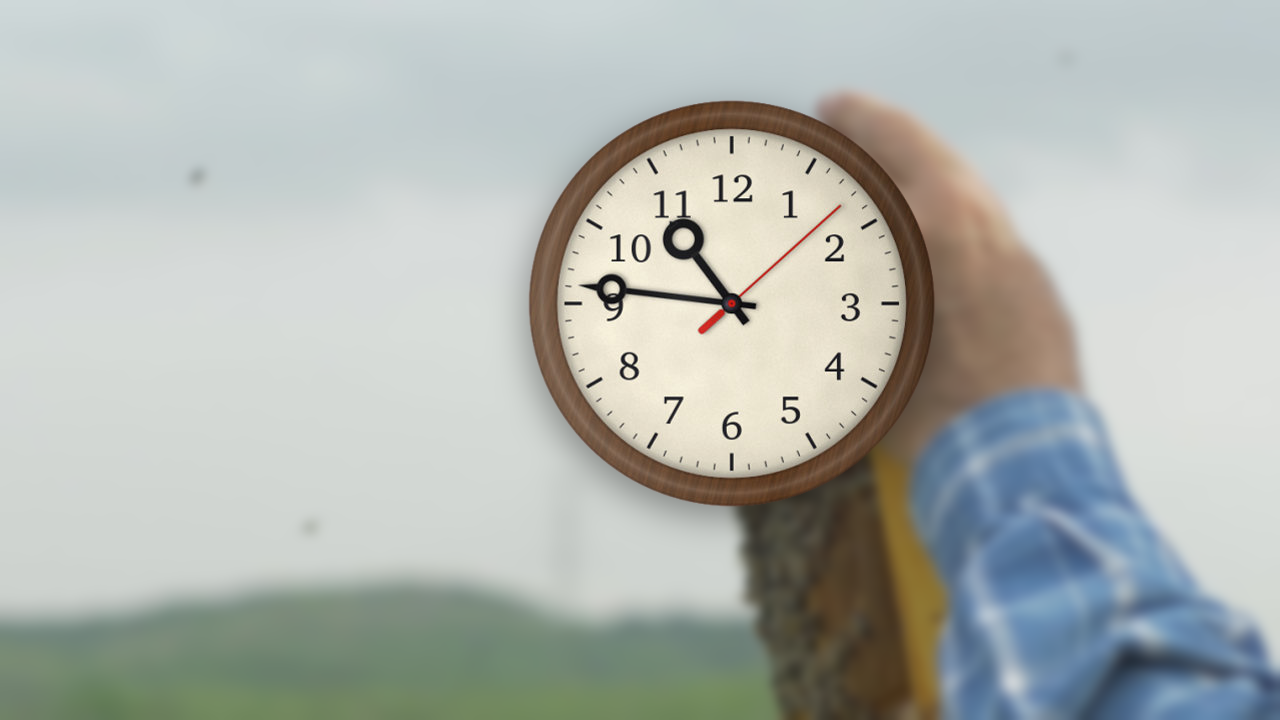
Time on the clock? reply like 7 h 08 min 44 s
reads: 10 h 46 min 08 s
